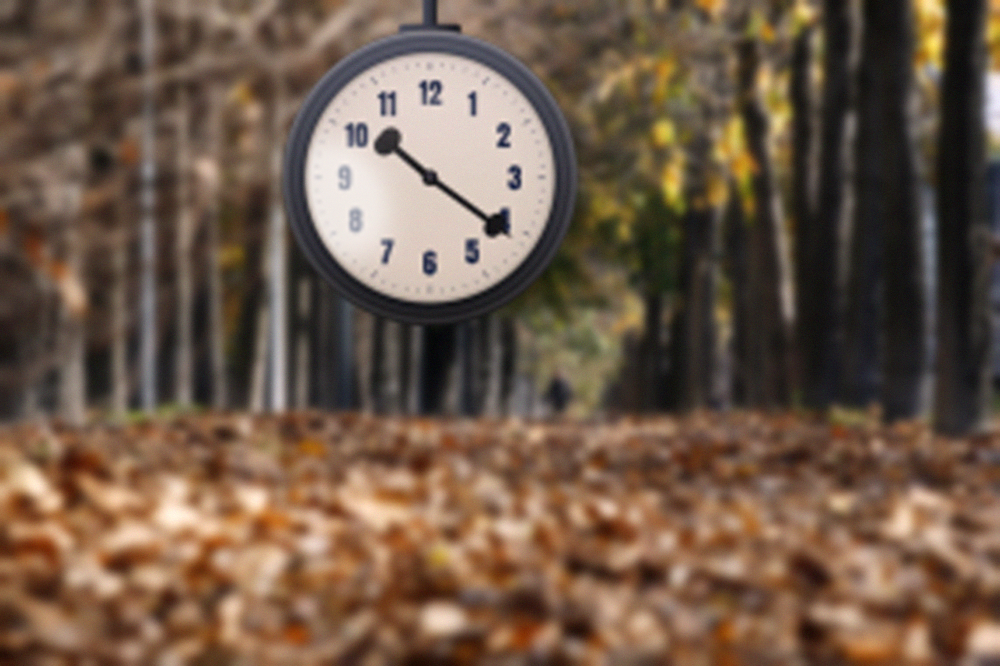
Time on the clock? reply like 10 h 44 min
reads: 10 h 21 min
